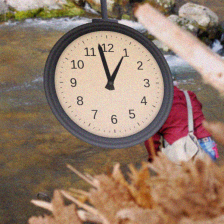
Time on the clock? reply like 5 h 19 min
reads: 12 h 58 min
